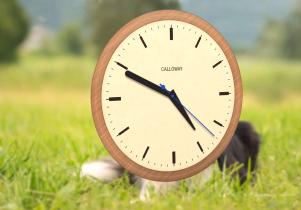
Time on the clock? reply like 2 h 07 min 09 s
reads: 4 h 49 min 22 s
